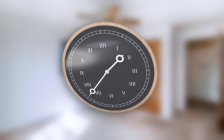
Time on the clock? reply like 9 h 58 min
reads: 1 h 37 min
